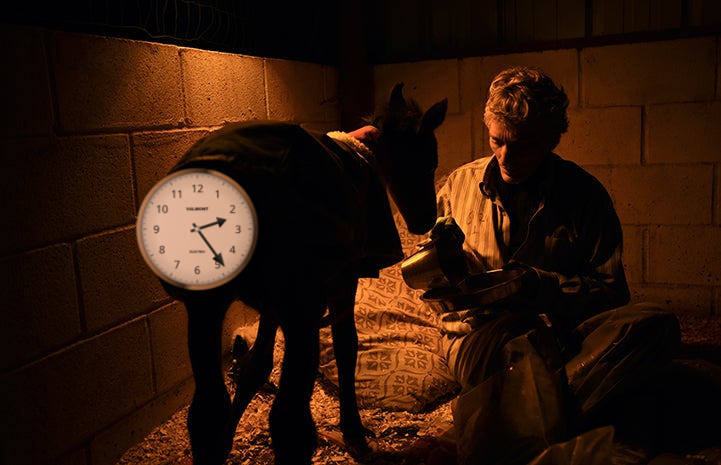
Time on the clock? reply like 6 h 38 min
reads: 2 h 24 min
